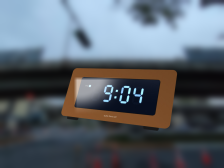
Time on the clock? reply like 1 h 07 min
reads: 9 h 04 min
